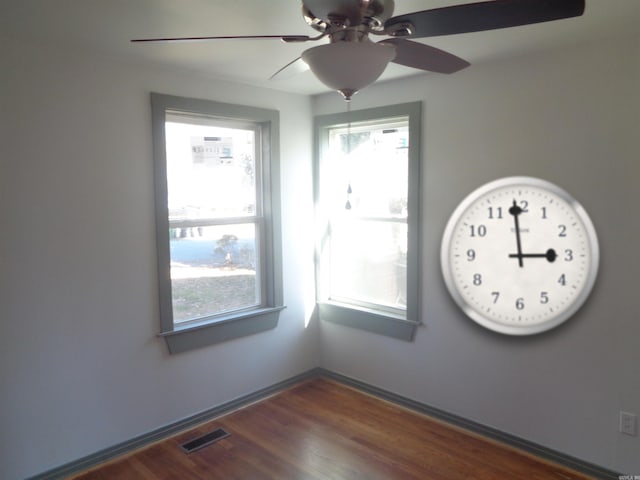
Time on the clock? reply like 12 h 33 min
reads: 2 h 59 min
